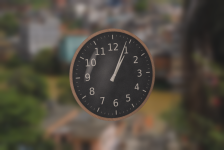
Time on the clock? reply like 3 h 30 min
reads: 1 h 04 min
